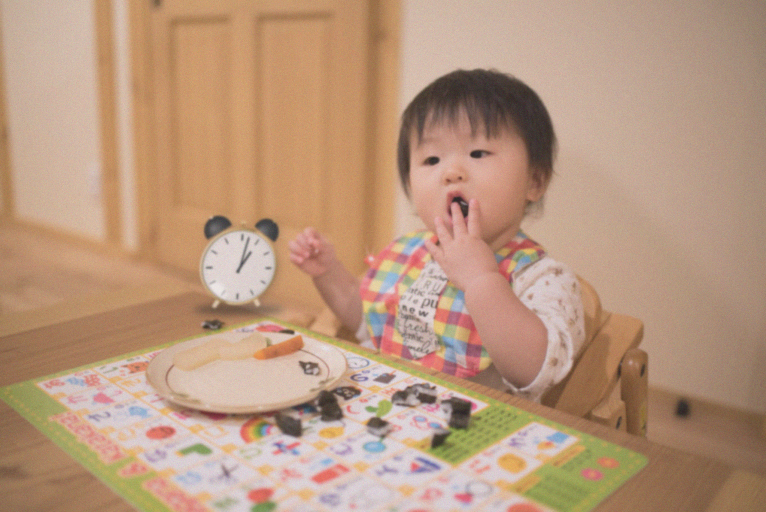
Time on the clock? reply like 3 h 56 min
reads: 1 h 02 min
